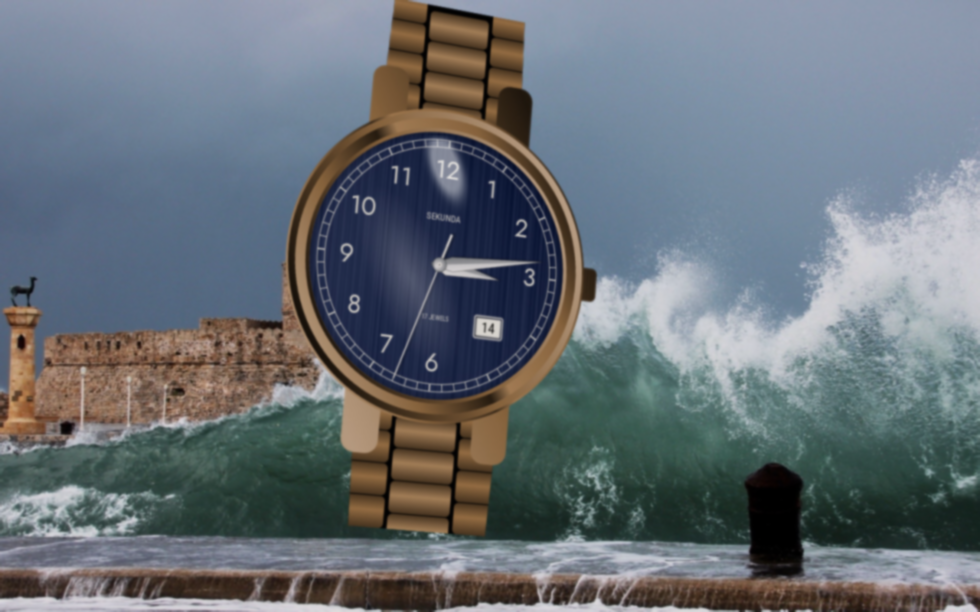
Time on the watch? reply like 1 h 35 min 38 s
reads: 3 h 13 min 33 s
